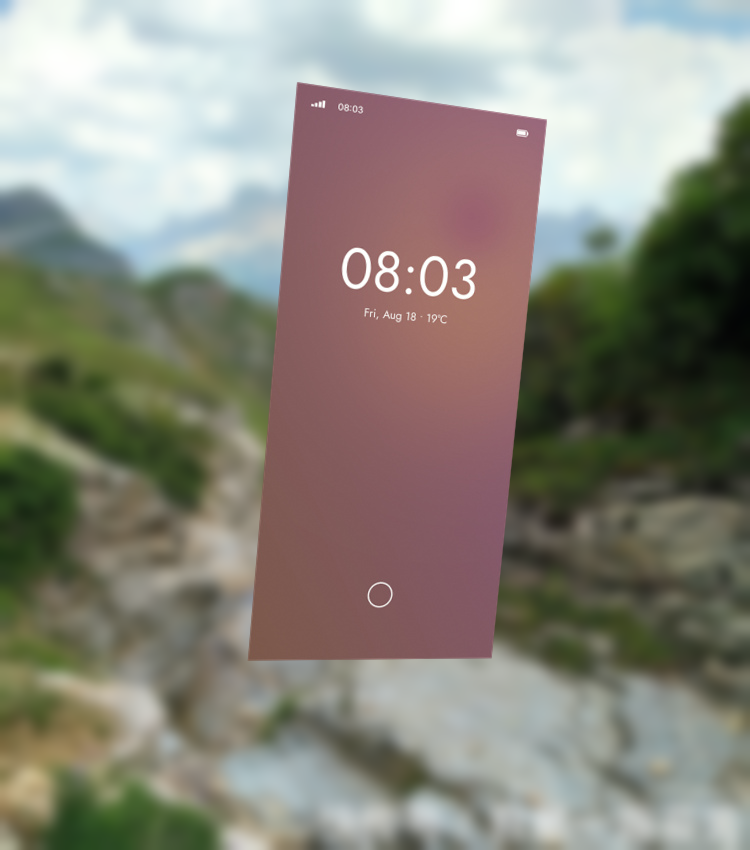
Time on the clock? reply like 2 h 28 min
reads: 8 h 03 min
